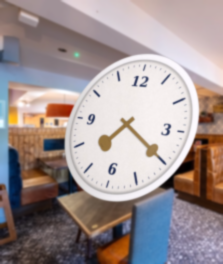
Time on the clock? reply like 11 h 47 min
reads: 7 h 20 min
